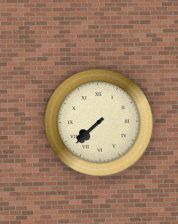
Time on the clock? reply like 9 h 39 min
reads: 7 h 38 min
